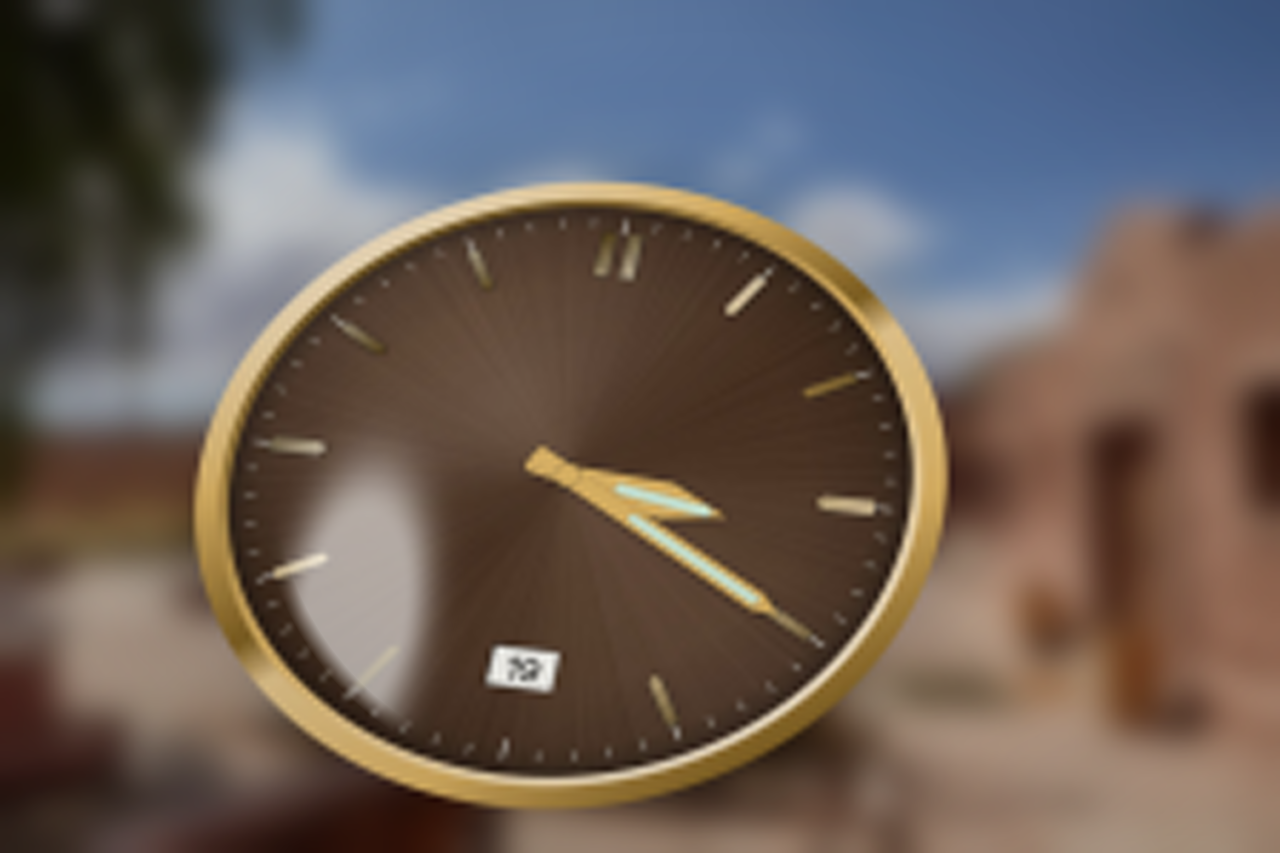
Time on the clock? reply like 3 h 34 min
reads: 3 h 20 min
